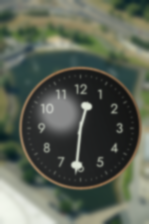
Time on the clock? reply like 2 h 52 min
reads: 12 h 31 min
